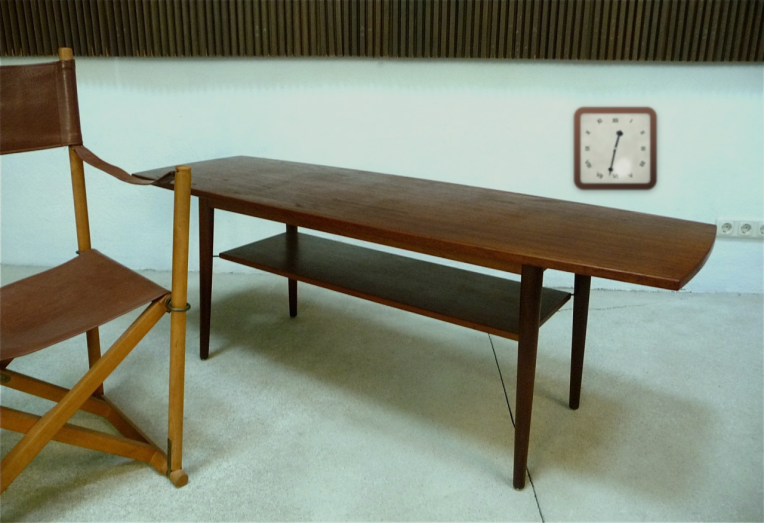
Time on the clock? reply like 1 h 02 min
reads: 12 h 32 min
